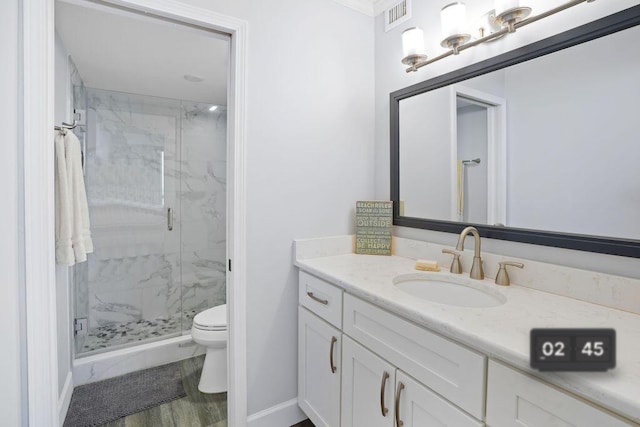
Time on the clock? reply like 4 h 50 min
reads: 2 h 45 min
